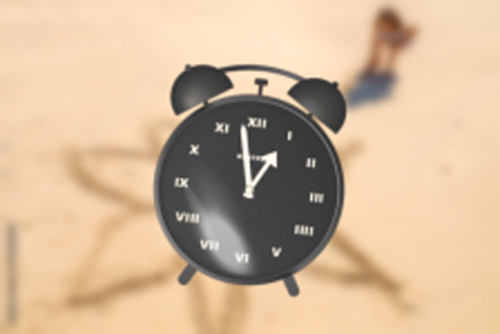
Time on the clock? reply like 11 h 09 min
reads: 12 h 58 min
